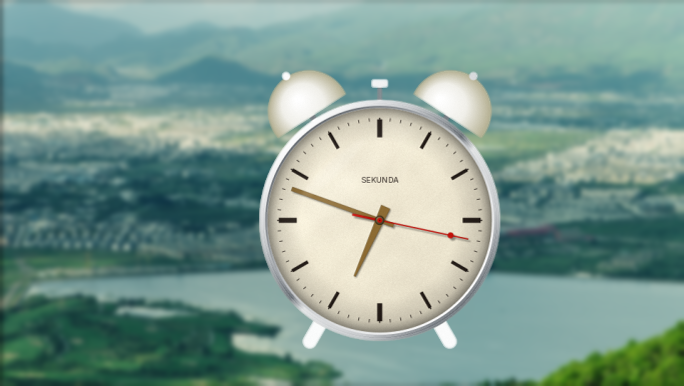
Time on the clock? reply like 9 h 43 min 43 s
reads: 6 h 48 min 17 s
